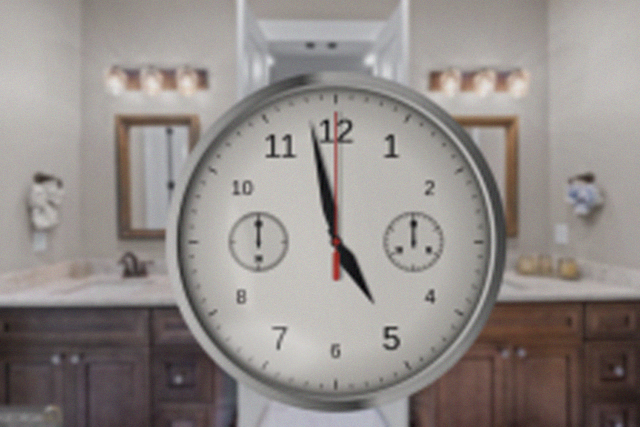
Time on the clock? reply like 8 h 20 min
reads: 4 h 58 min
